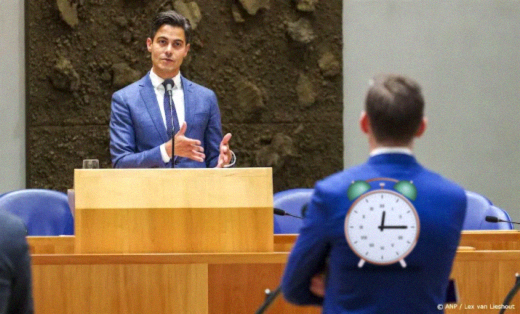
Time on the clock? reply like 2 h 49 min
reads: 12 h 15 min
